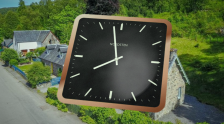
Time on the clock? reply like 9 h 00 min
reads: 7 h 58 min
